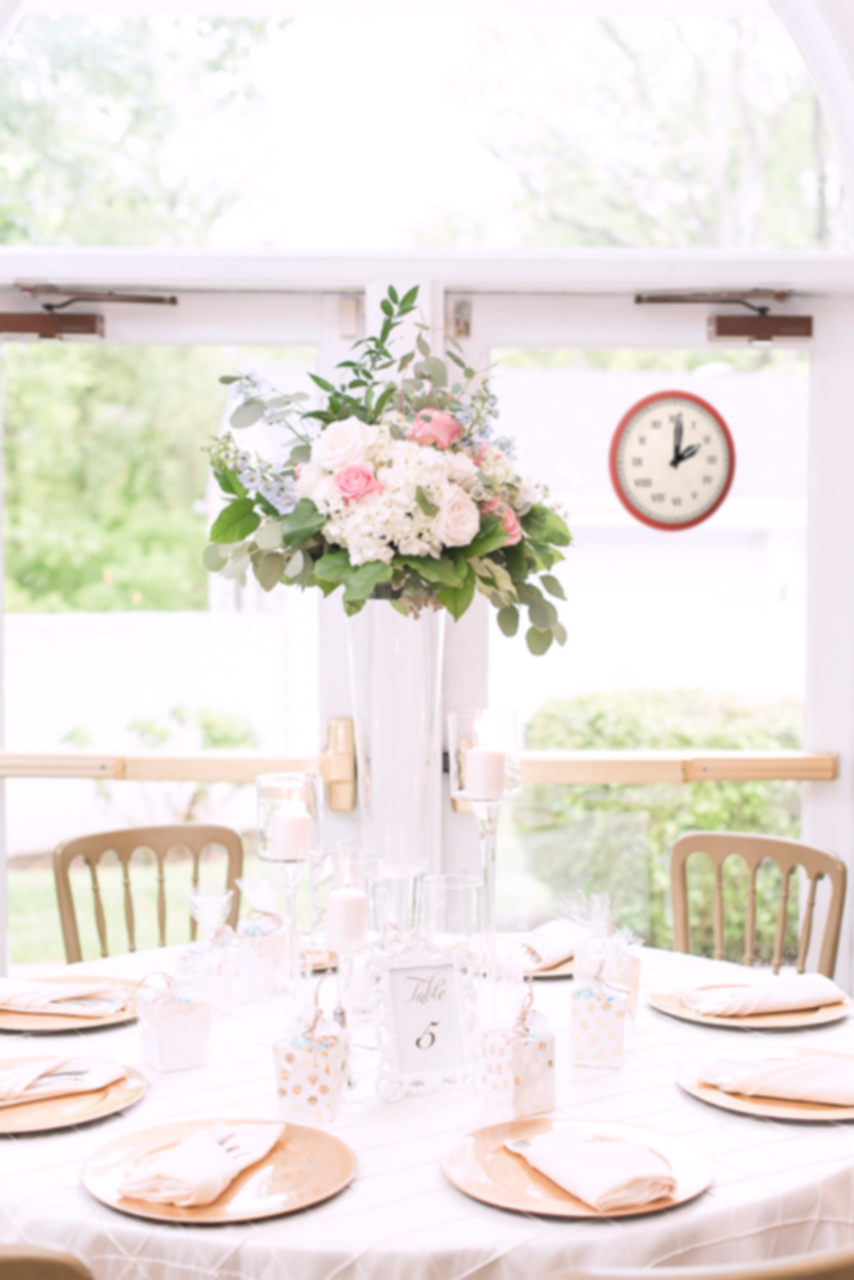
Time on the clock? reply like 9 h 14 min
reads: 2 h 01 min
